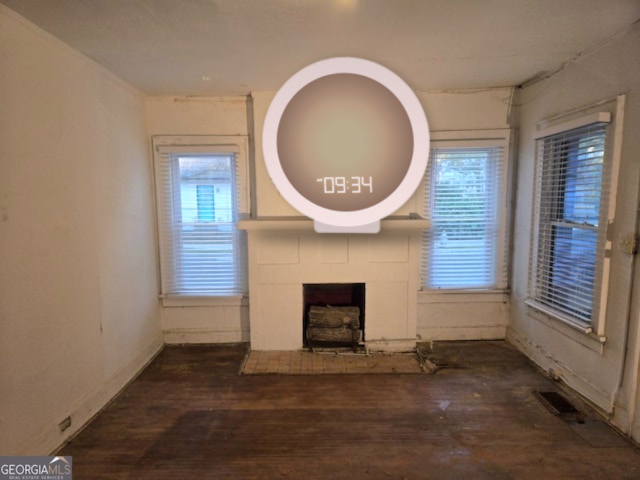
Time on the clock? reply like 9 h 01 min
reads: 9 h 34 min
